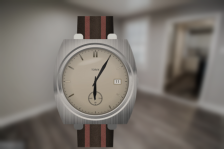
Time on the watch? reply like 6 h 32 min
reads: 6 h 05 min
